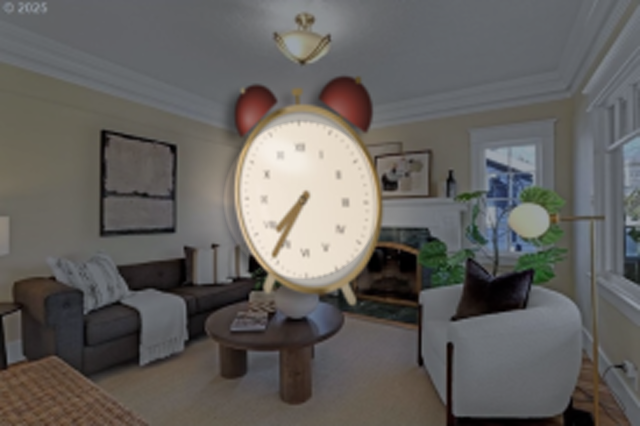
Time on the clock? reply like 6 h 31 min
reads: 7 h 36 min
